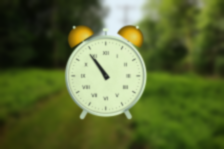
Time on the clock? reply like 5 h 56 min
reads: 10 h 54 min
